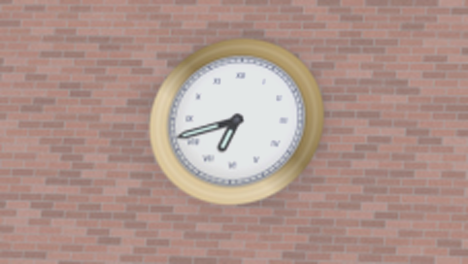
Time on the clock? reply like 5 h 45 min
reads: 6 h 42 min
